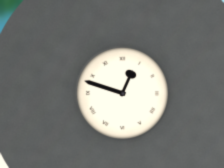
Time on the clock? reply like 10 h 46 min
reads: 12 h 48 min
